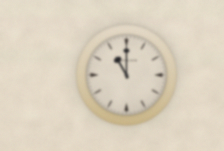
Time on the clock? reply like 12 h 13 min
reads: 11 h 00 min
